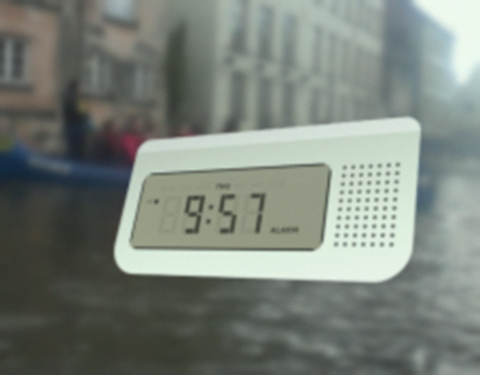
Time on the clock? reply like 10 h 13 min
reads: 9 h 57 min
